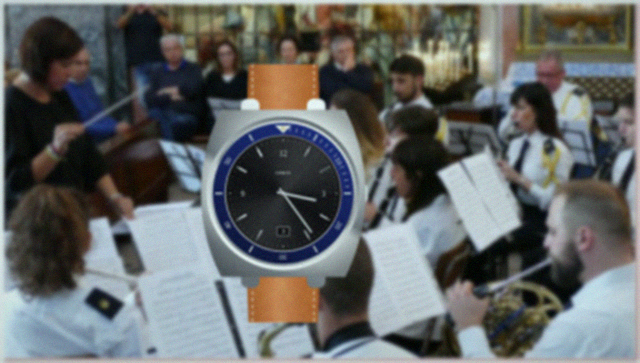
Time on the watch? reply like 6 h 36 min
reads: 3 h 24 min
